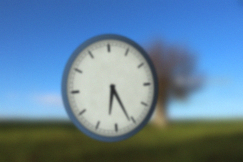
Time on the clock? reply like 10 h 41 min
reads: 6 h 26 min
